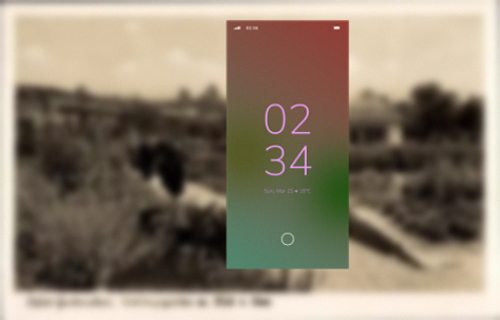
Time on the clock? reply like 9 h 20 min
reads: 2 h 34 min
